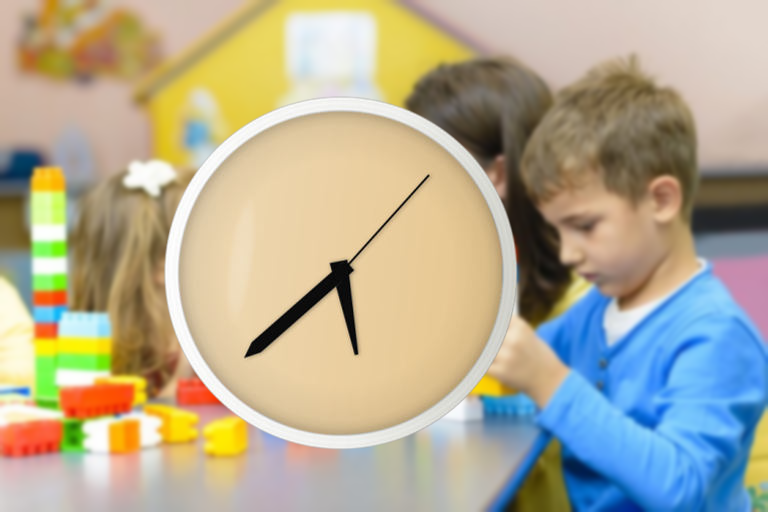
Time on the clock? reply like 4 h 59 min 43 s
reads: 5 h 38 min 07 s
